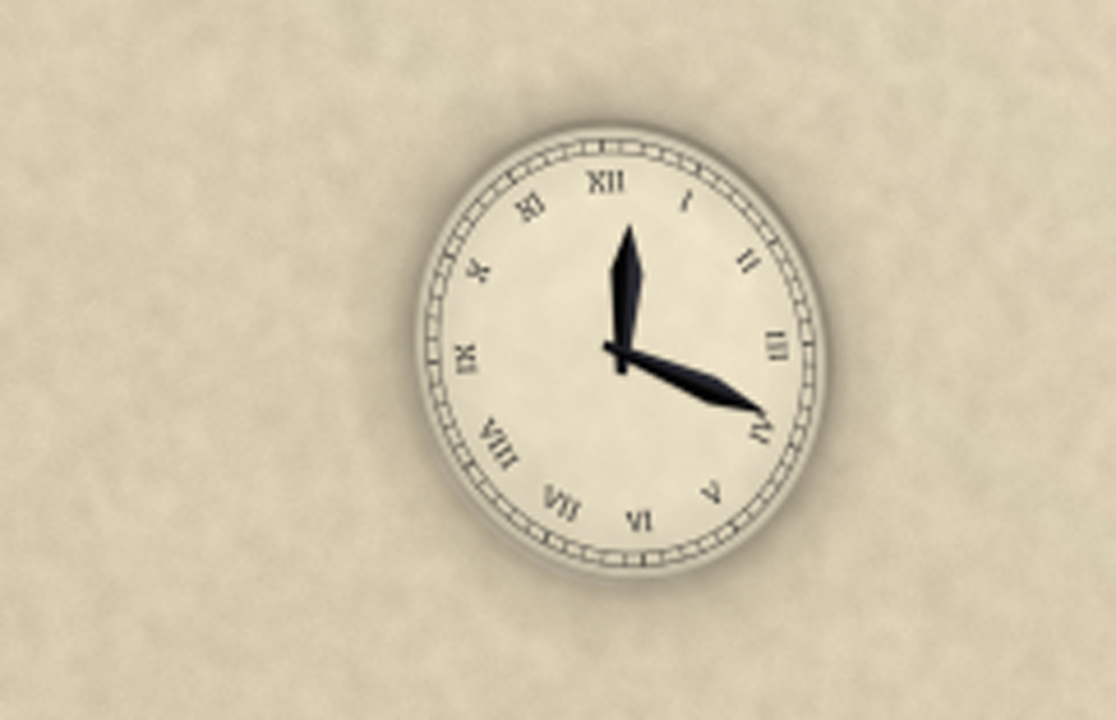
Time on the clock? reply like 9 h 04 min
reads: 12 h 19 min
